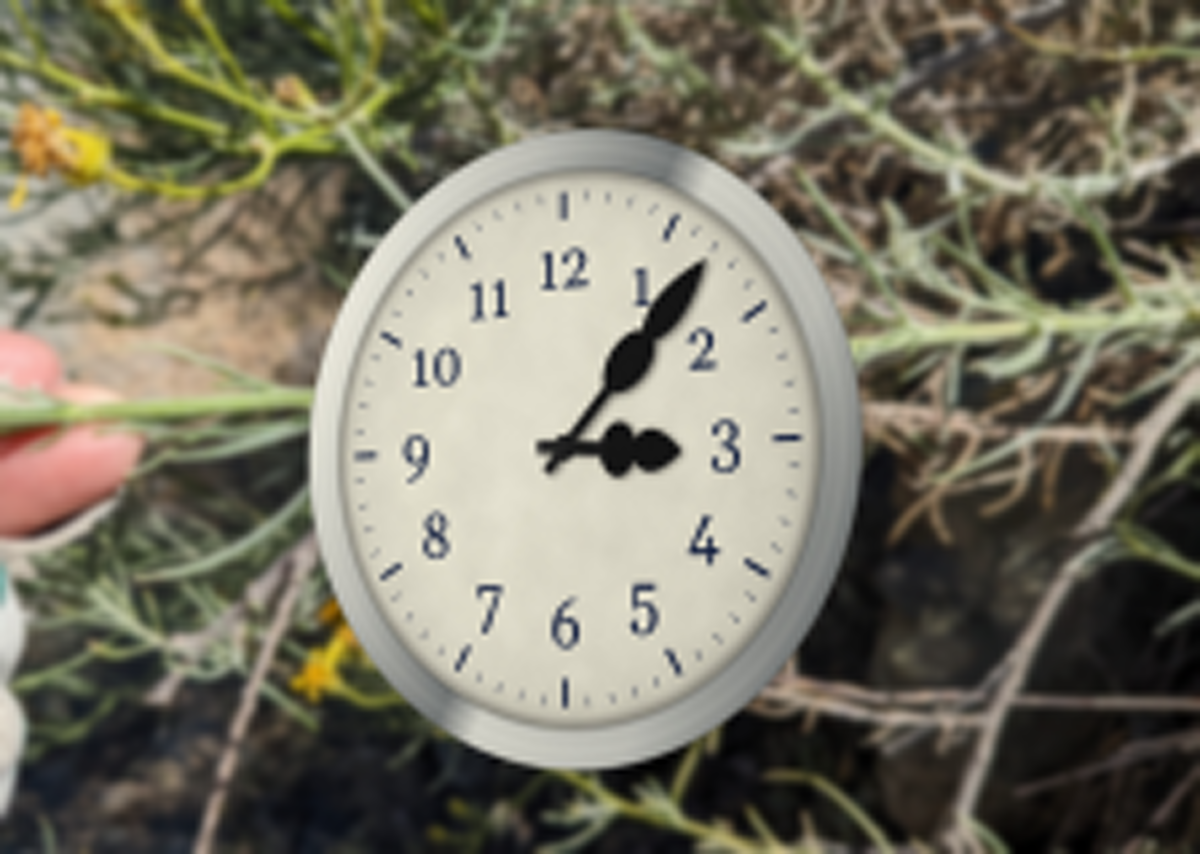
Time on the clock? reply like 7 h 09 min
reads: 3 h 07 min
